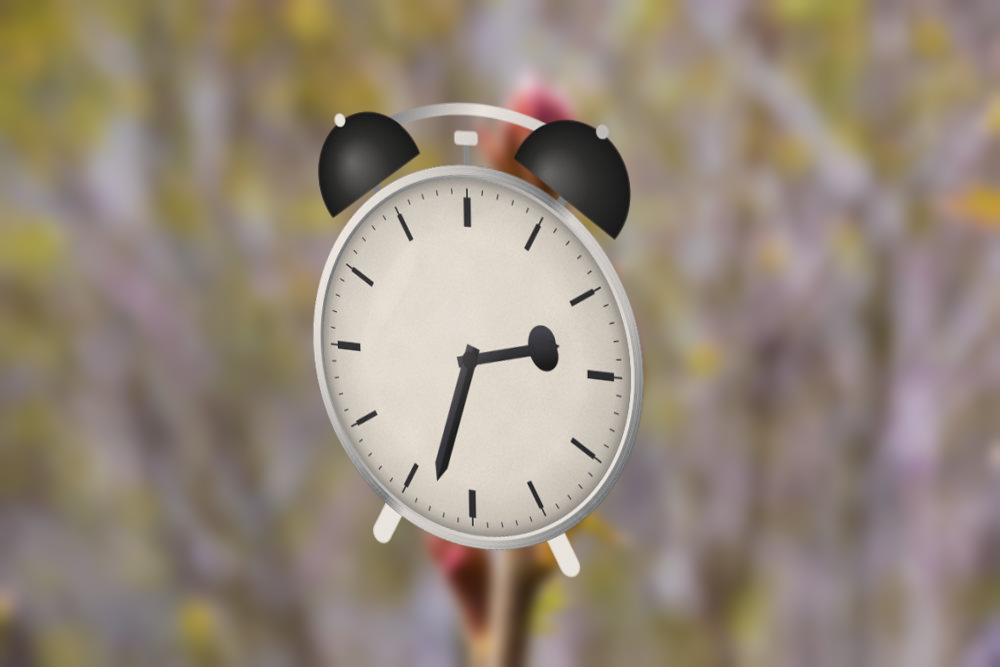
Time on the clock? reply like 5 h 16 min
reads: 2 h 33 min
